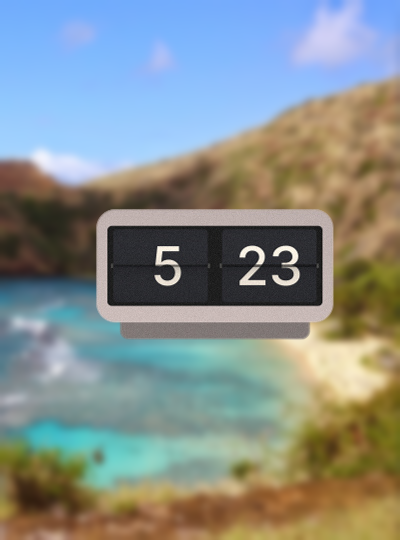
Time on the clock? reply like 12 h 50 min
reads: 5 h 23 min
